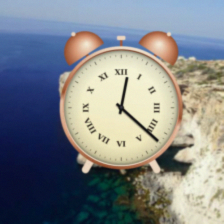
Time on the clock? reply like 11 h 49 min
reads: 12 h 22 min
